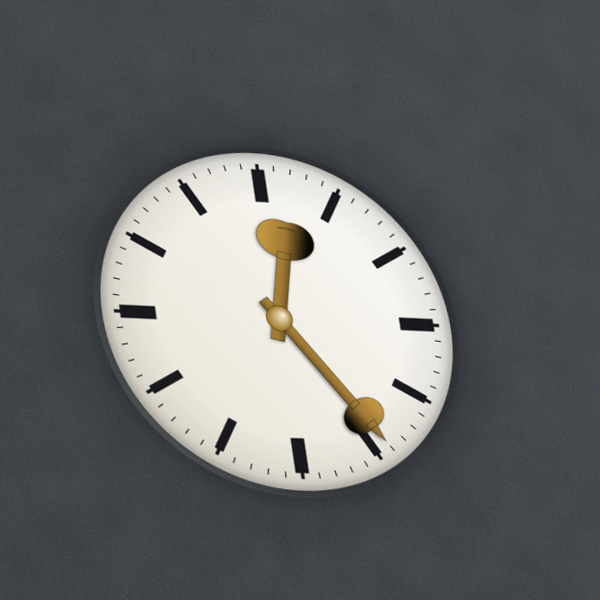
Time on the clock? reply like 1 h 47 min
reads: 12 h 24 min
